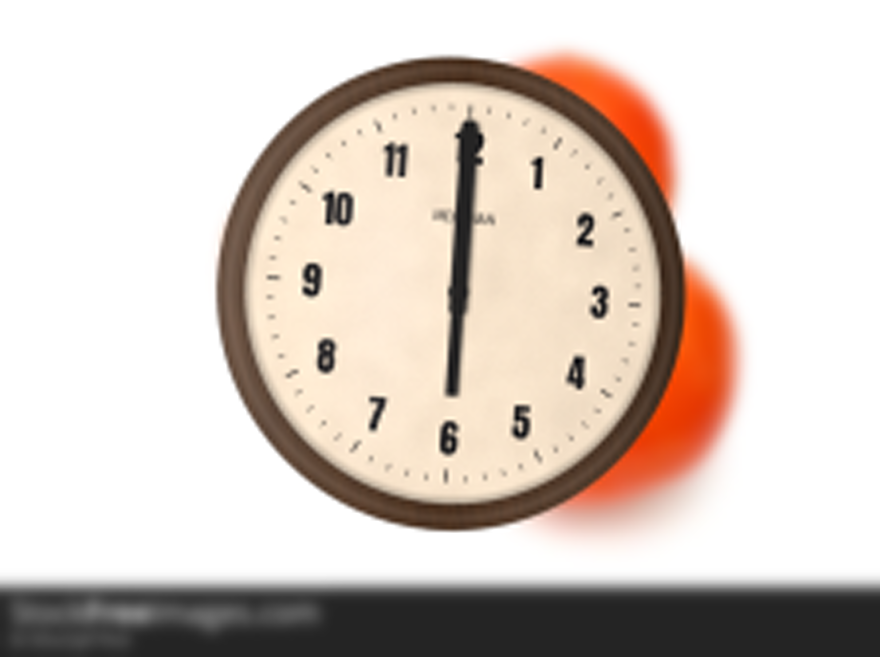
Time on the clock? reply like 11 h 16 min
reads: 6 h 00 min
